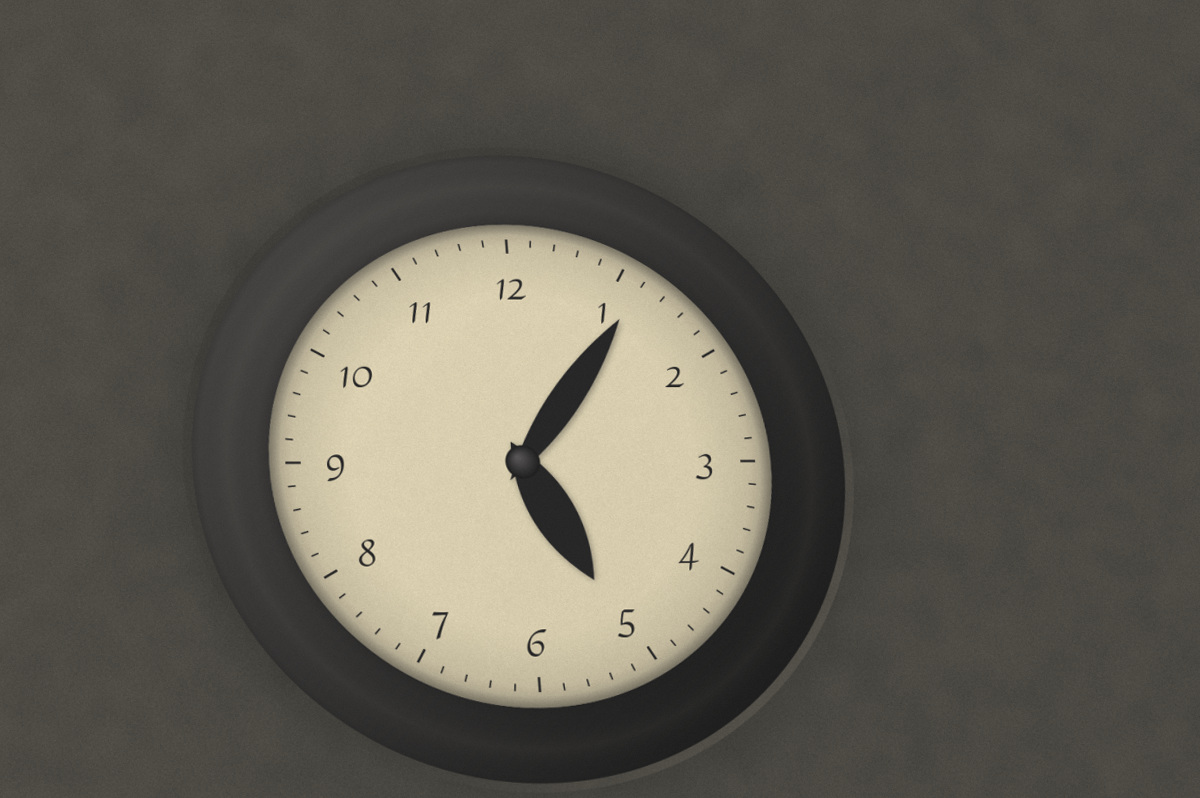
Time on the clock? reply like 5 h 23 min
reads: 5 h 06 min
